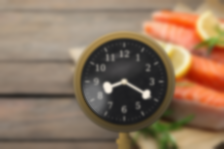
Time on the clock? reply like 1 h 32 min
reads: 8 h 20 min
